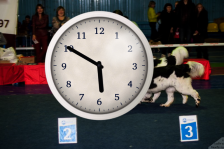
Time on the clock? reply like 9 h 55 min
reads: 5 h 50 min
